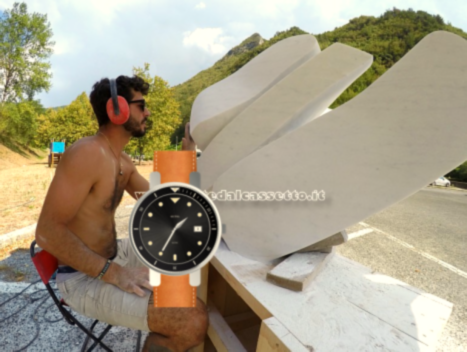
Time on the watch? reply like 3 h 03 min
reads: 1 h 35 min
